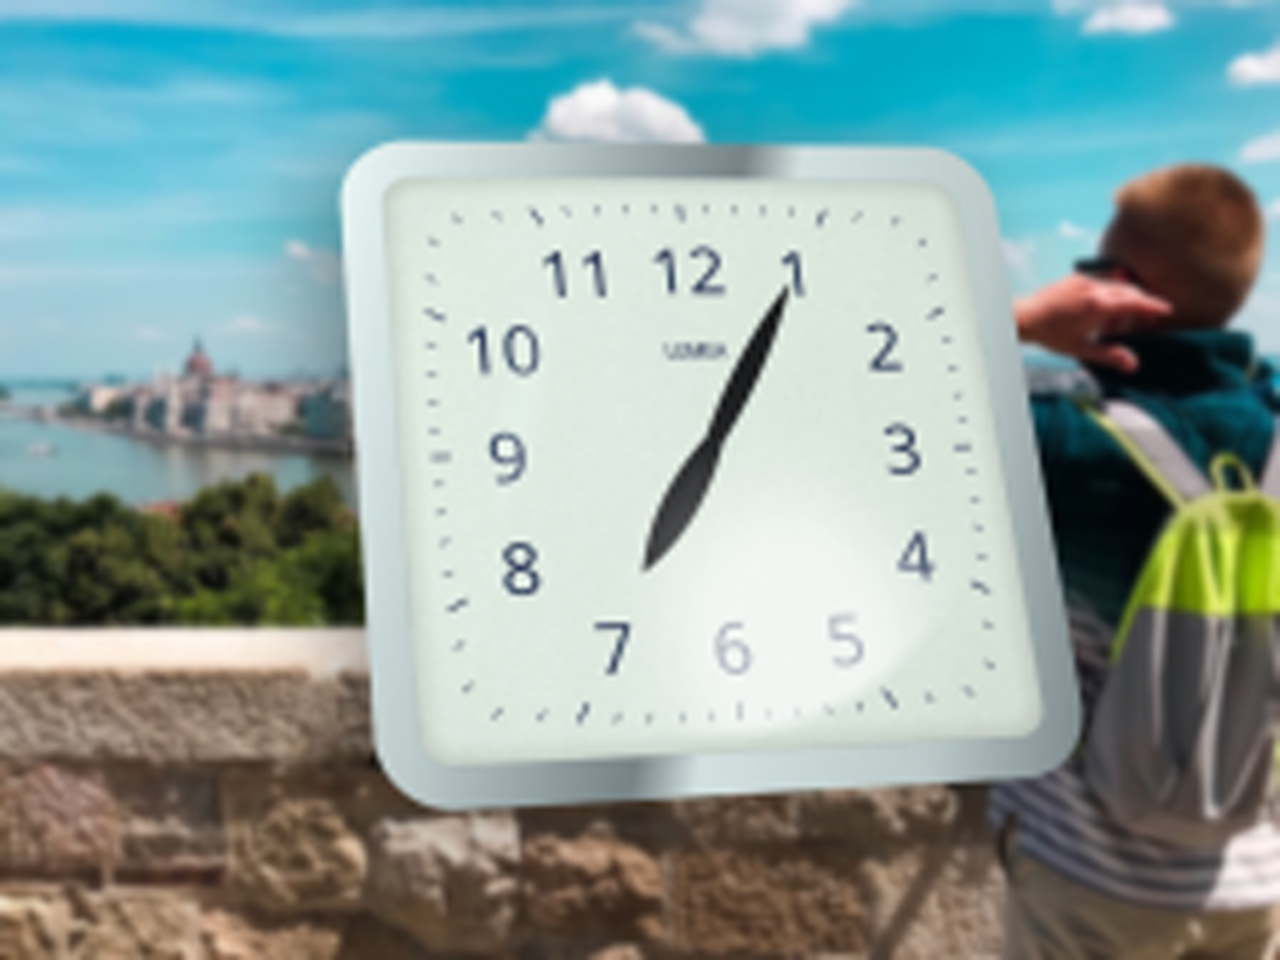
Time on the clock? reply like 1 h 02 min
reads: 7 h 05 min
